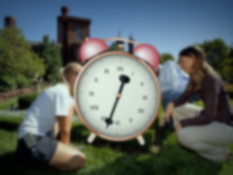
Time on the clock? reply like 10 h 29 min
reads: 12 h 33 min
